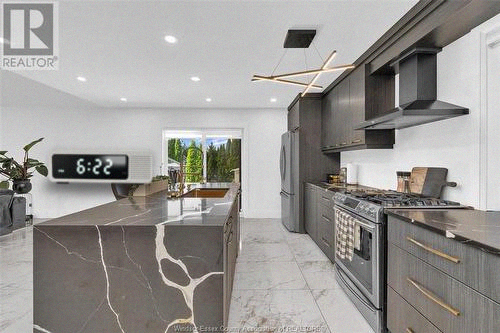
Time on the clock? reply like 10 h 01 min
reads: 6 h 22 min
